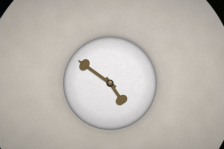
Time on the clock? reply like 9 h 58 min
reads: 4 h 51 min
